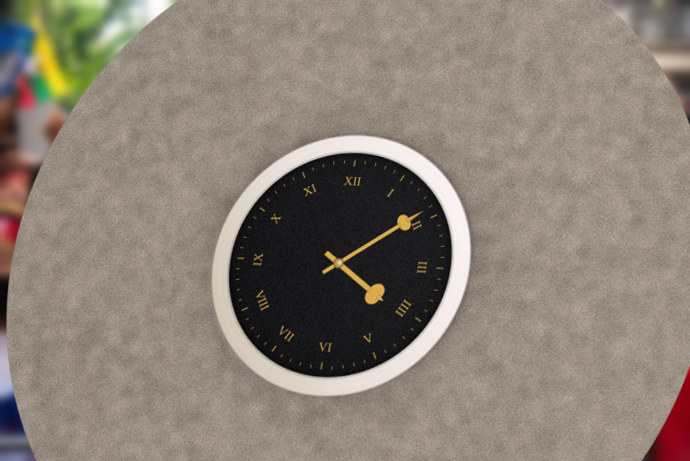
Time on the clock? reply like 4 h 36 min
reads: 4 h 09 min
